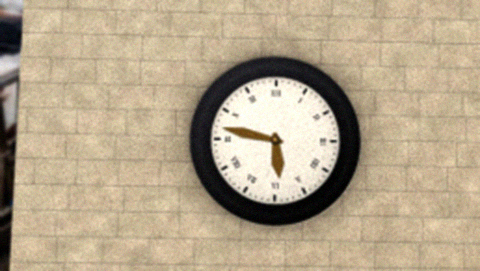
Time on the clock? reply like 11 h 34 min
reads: 5 h 47 min
